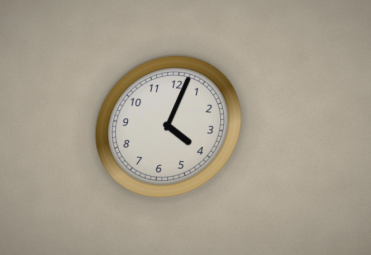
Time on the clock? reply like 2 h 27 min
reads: 4 h 02 min
